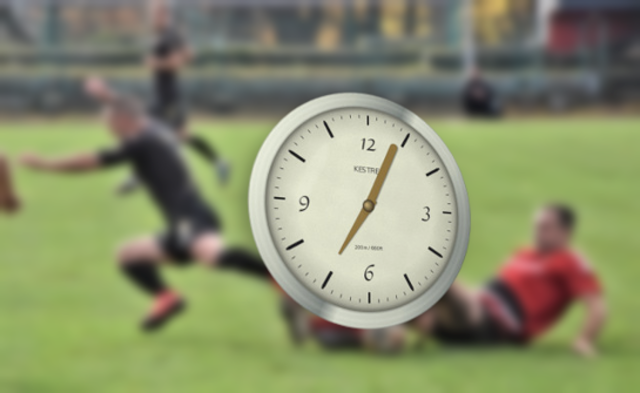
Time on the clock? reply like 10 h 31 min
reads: 7 h 04 min
